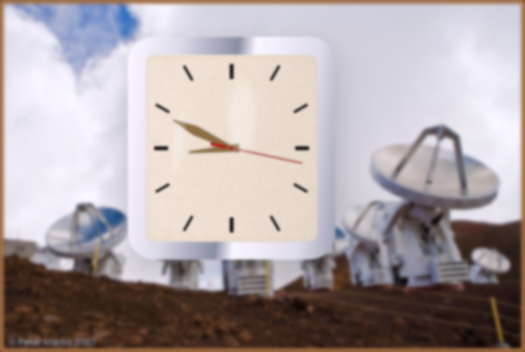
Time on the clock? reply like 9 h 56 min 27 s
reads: 8 h 49 min 17 s
